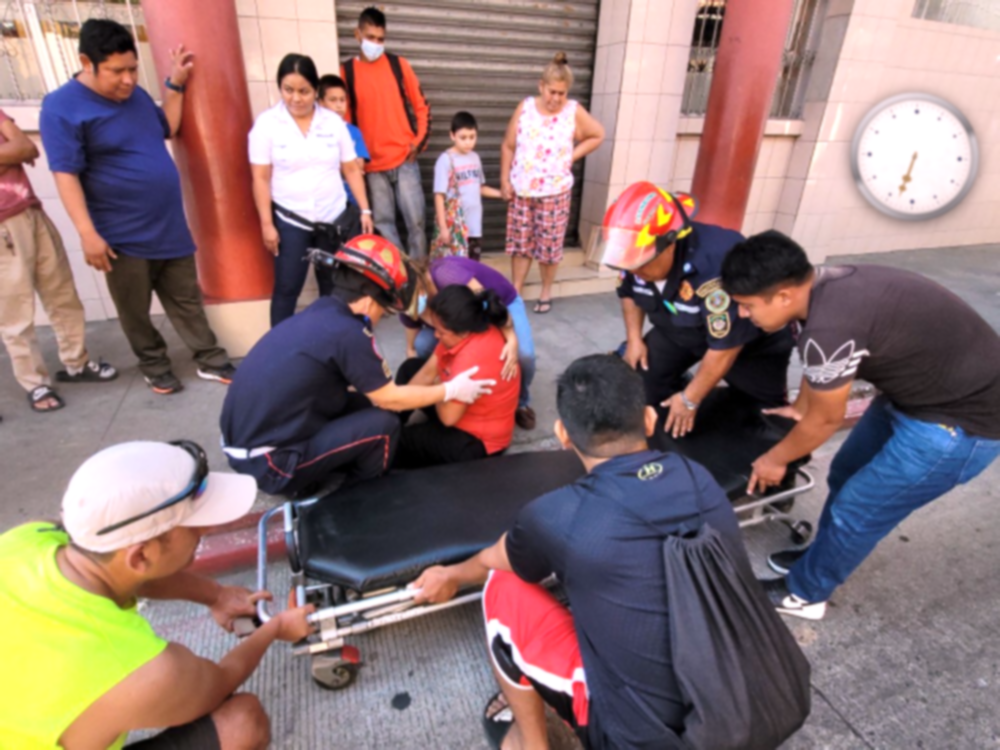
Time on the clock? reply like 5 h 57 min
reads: 6 h 33 min
